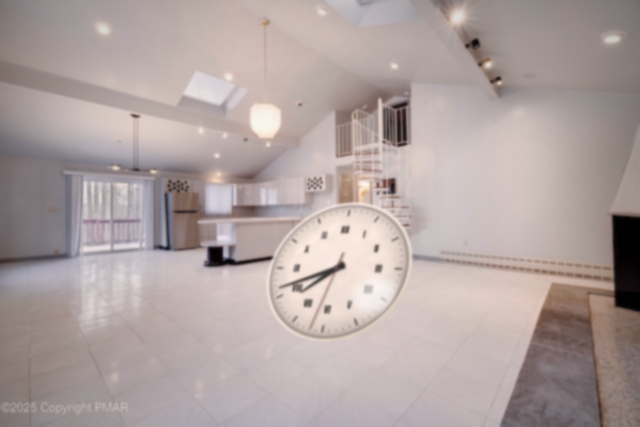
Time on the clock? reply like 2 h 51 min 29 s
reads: 7 h 41 min 32 s
